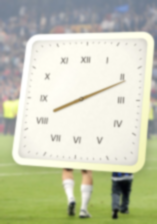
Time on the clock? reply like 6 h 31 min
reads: 8 h 11 min
